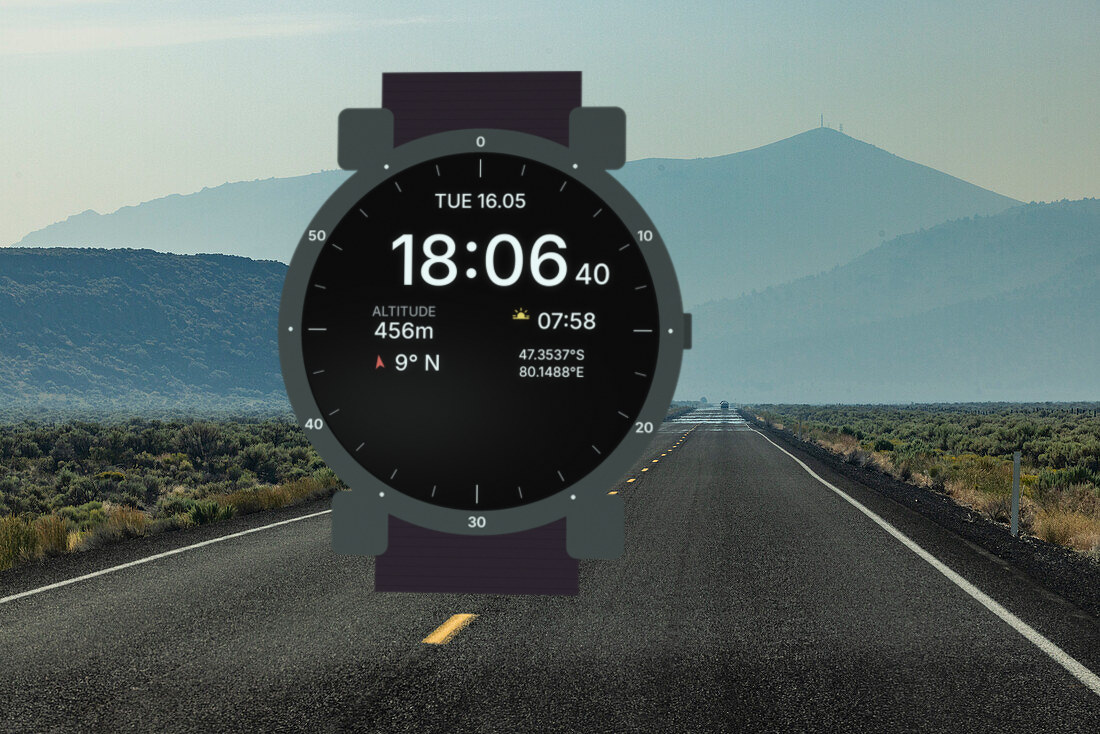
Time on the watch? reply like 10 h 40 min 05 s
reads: 18 h 06 min 40 s
